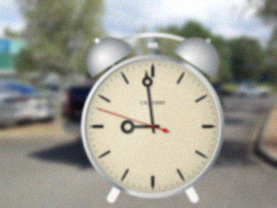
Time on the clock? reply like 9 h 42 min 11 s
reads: 8 h 58 min 48 s
